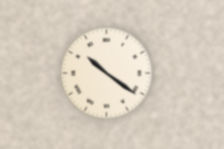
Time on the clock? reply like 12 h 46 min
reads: 10 h 21 min
